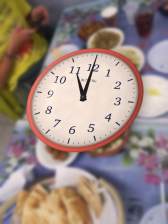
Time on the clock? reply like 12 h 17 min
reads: 11 h 00 min
